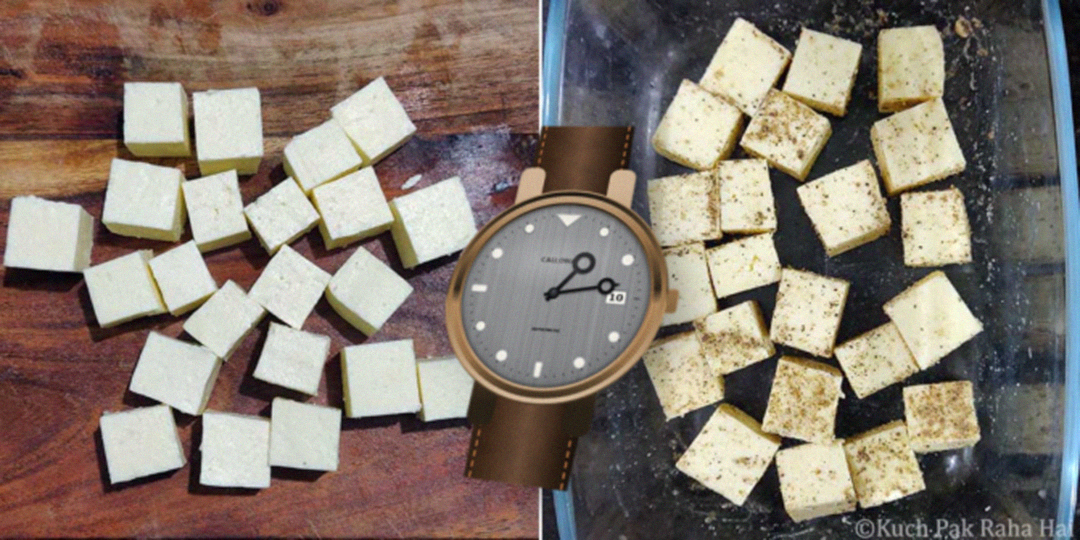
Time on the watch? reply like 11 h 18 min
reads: 1 h 13 min
